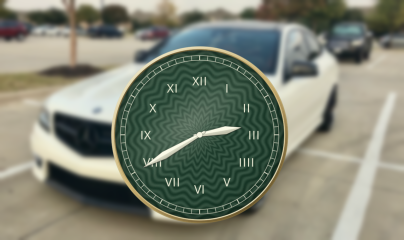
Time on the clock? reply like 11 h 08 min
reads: 2 h 40 min
